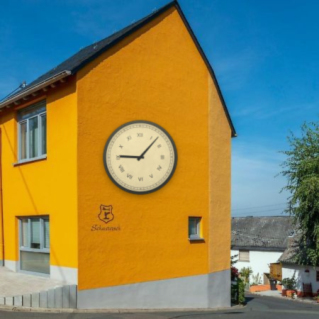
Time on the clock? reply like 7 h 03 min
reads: 9 h 07 min
